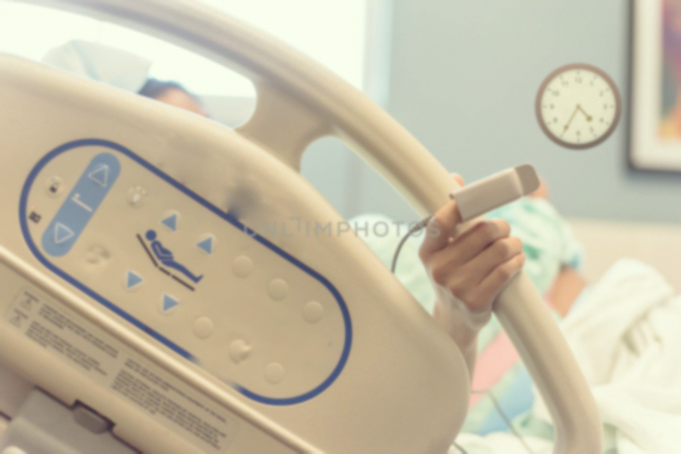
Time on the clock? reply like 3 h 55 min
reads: 4 h 35 min
